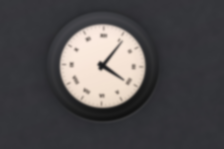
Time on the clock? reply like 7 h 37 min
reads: 4 h 06 min
